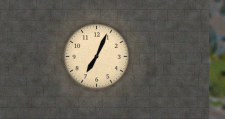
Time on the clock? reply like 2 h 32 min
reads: 7 h 04 min
